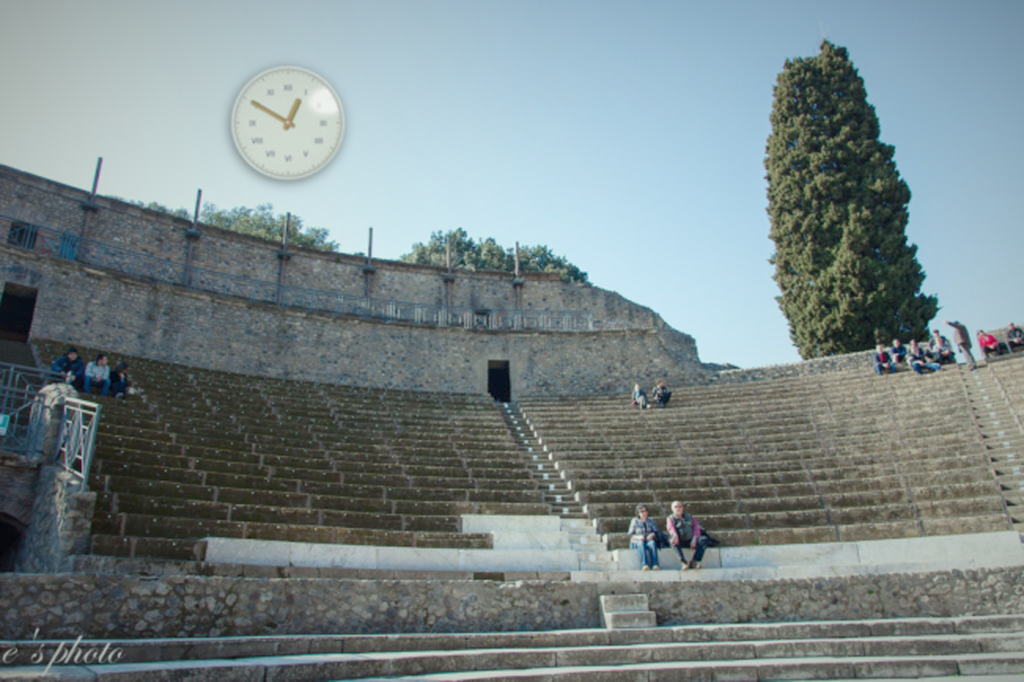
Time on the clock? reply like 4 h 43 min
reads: 12 h 50 min
